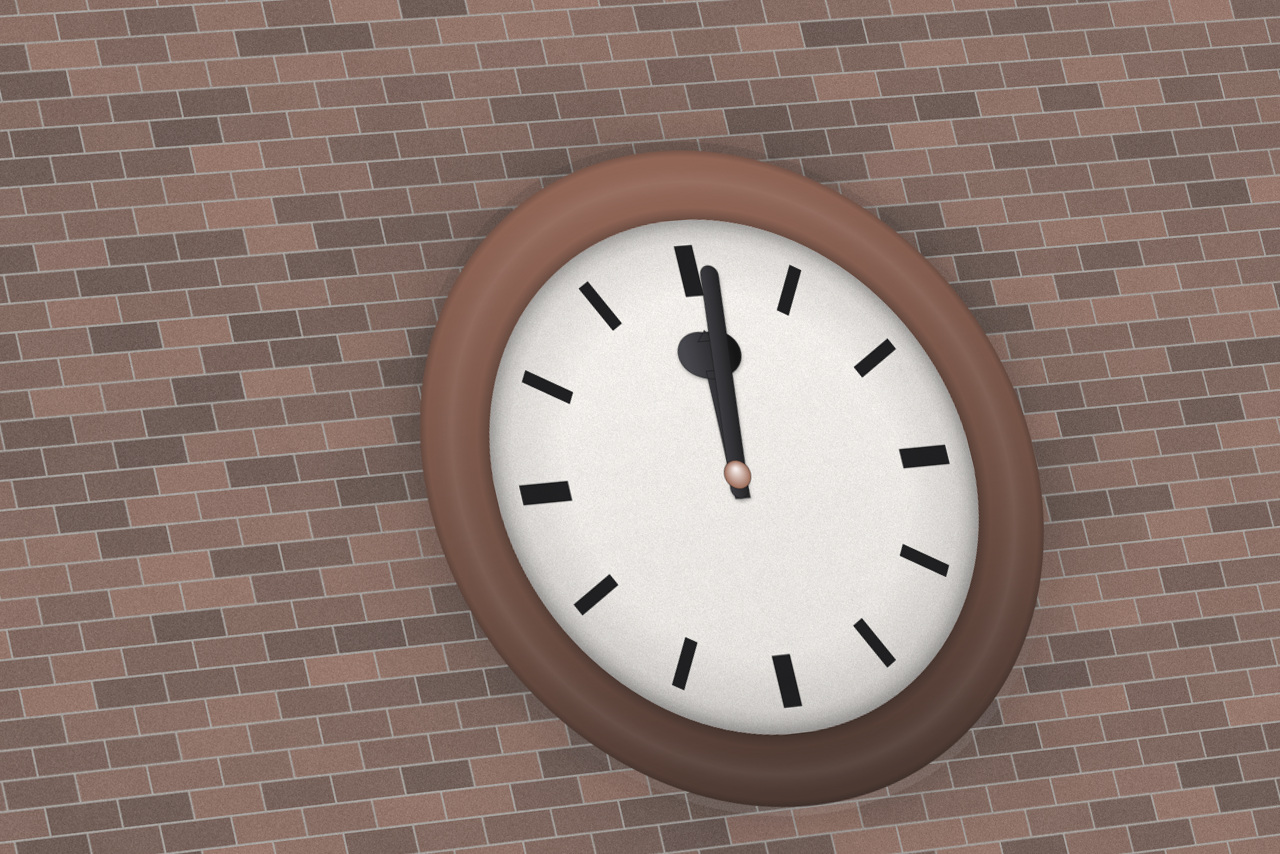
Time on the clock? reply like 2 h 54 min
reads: 12 h 01 min
